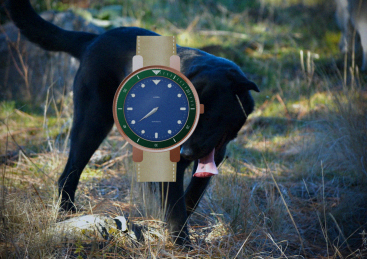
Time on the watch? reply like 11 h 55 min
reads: 7 h 39 min
